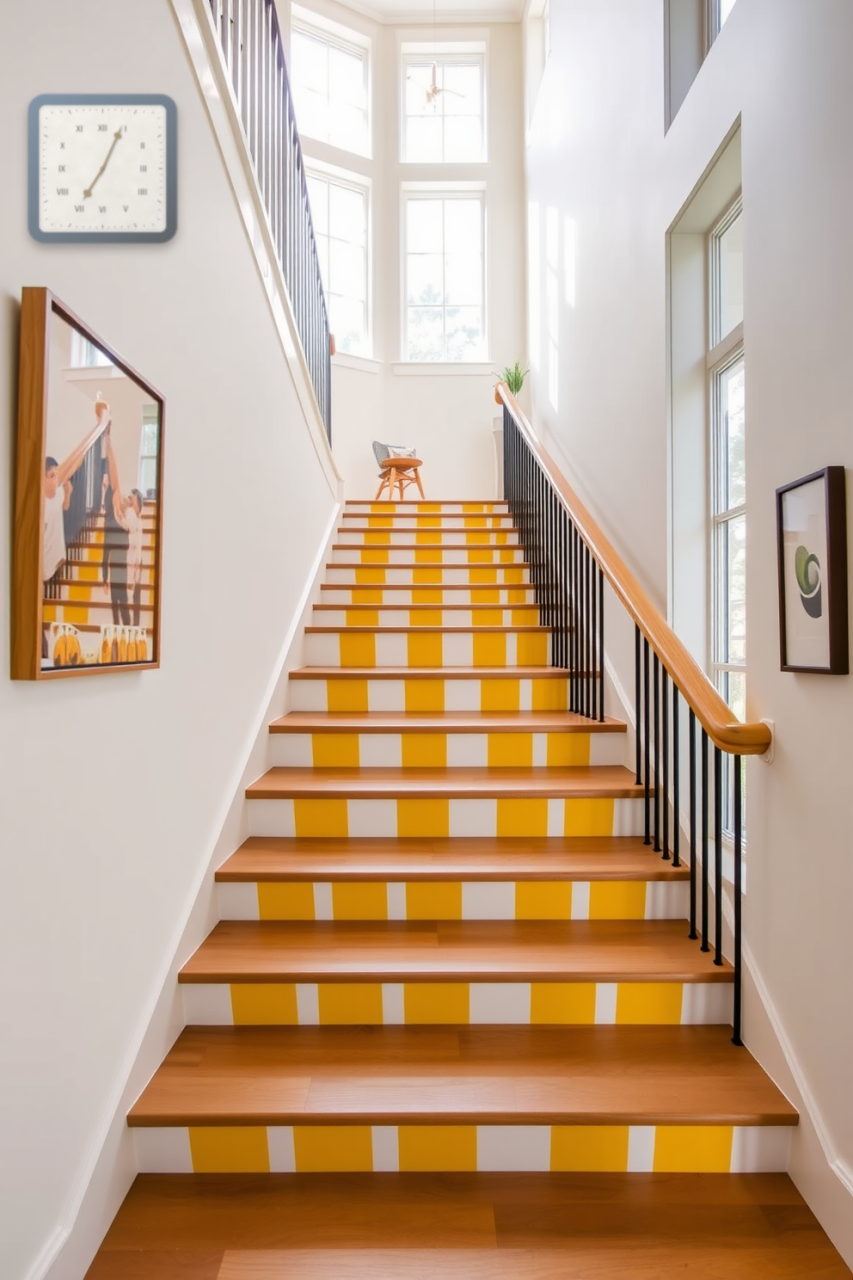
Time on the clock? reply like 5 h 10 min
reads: 7 h 04 min
